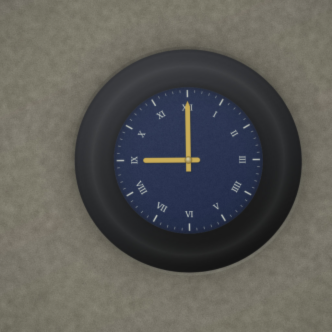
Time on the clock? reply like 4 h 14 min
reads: 9 h 00 min
